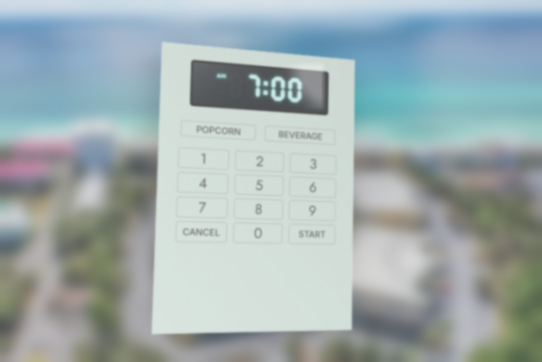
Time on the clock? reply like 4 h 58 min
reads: 7 h 00 min
